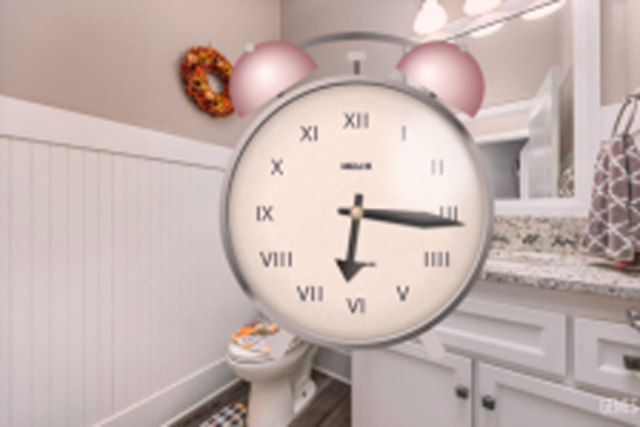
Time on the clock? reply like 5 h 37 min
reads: 6 h 16 min
